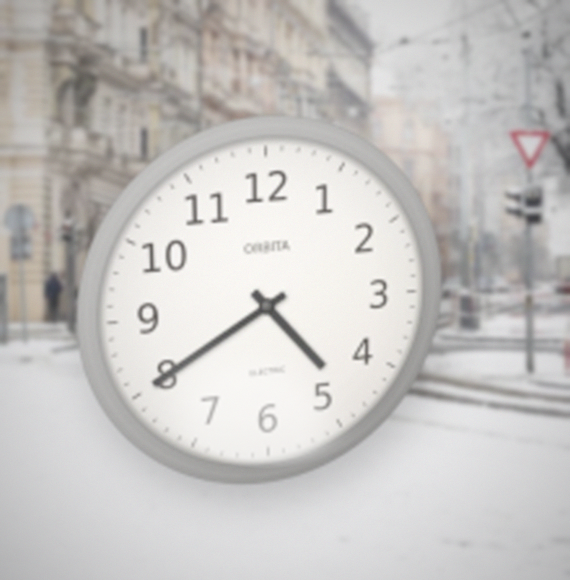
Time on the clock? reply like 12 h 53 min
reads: 4 h 40 min
